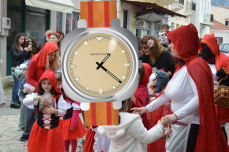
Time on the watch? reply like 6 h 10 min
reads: 1 h 22 min
